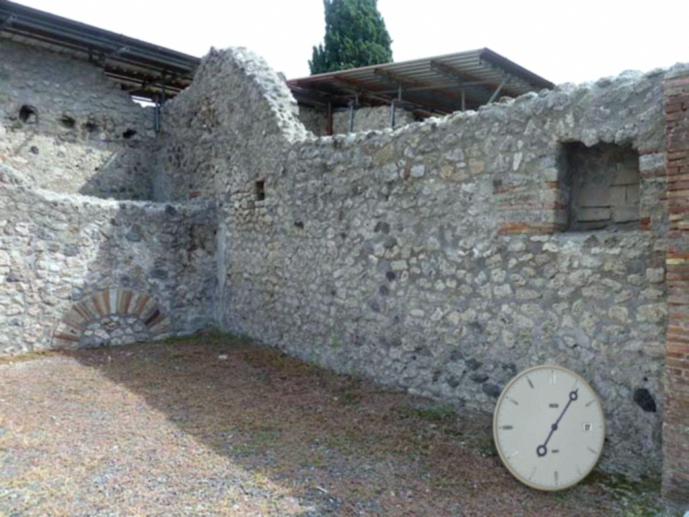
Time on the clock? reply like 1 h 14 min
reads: 7 h 06 min
